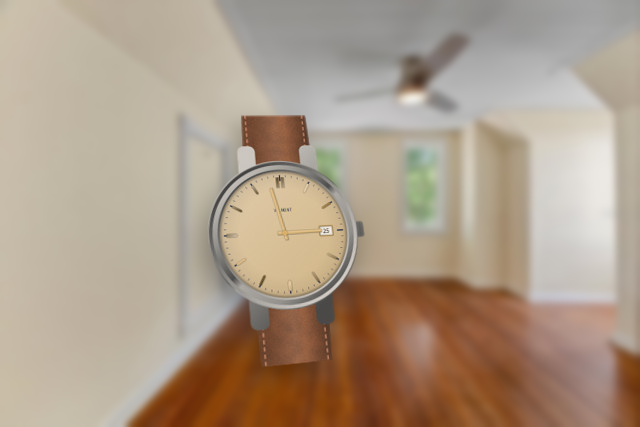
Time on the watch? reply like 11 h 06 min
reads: 2 h 58 min
